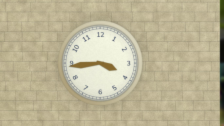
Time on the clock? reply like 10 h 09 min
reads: 3 h 44 min
